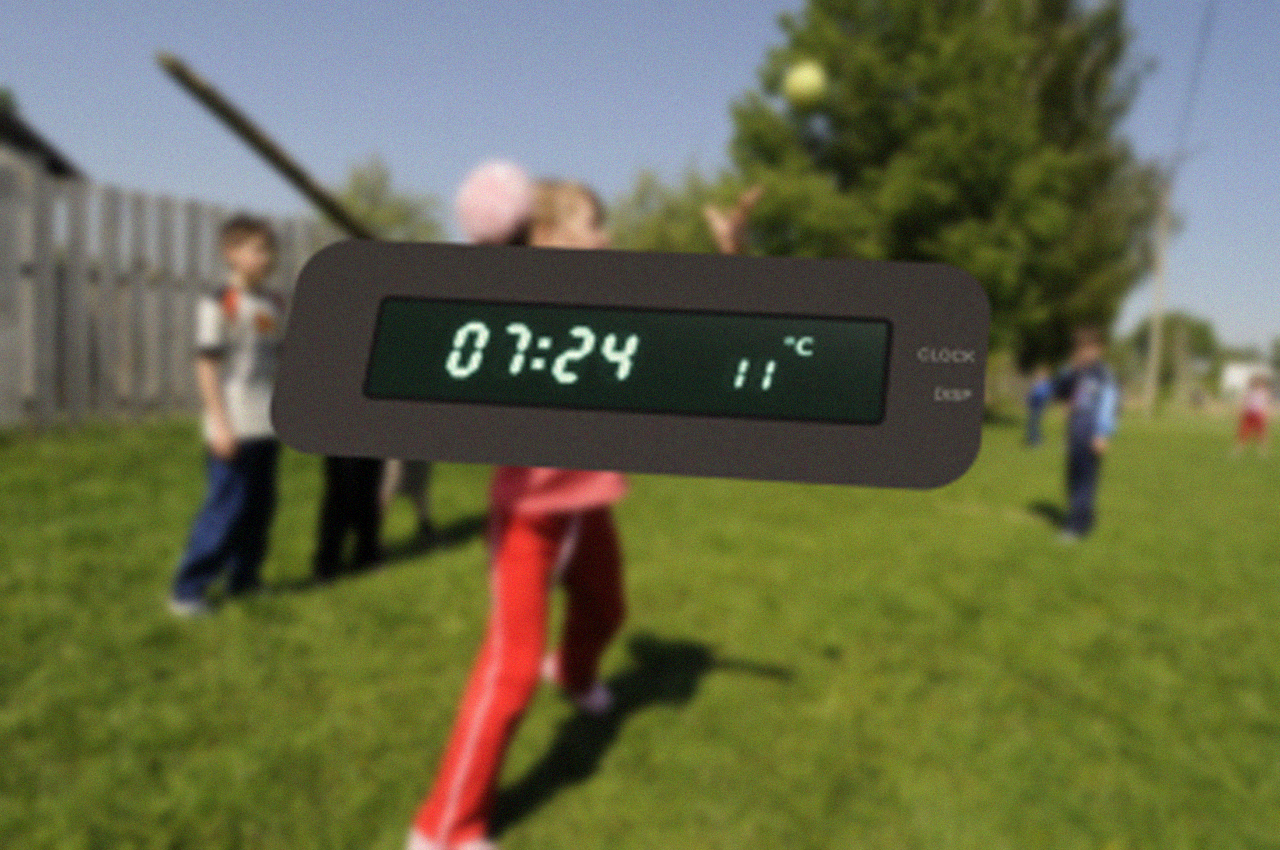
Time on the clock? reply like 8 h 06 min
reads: 7 h 24 min
